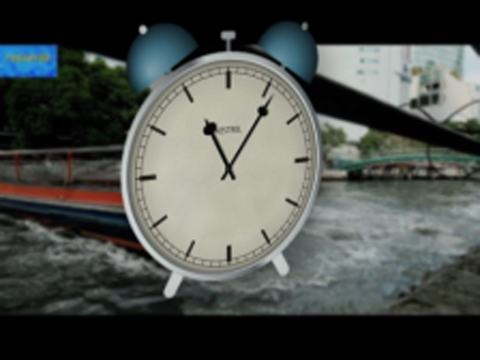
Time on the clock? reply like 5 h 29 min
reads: 11 h 06 min
